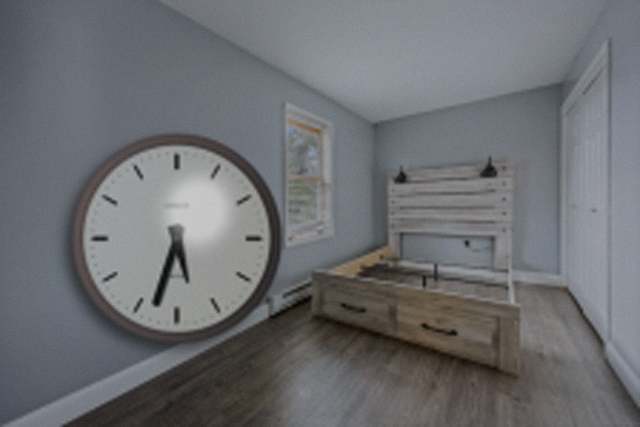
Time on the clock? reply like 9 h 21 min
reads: 5 h 33 min
